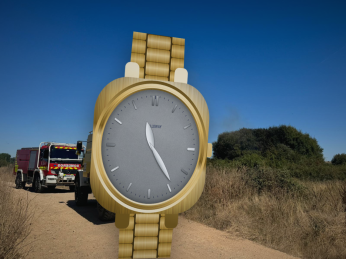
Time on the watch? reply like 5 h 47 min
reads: 11 h 24 min
